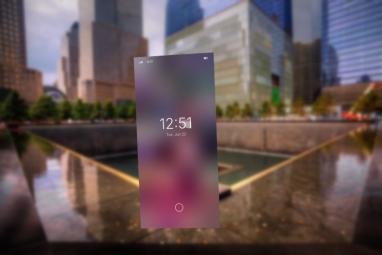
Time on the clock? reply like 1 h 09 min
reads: 12 h 51 min
